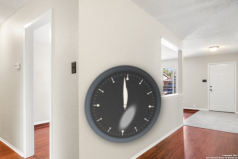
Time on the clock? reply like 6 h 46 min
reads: 11 h 59 min
